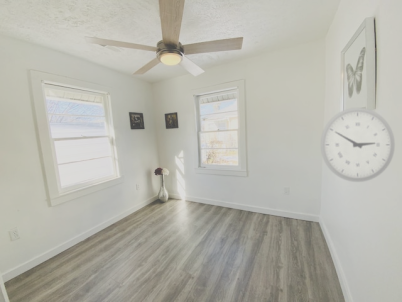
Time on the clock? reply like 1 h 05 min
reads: 2 h 50 min
